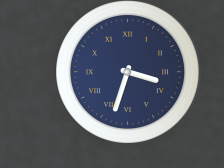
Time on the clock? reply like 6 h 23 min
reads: 3 h 33 min
